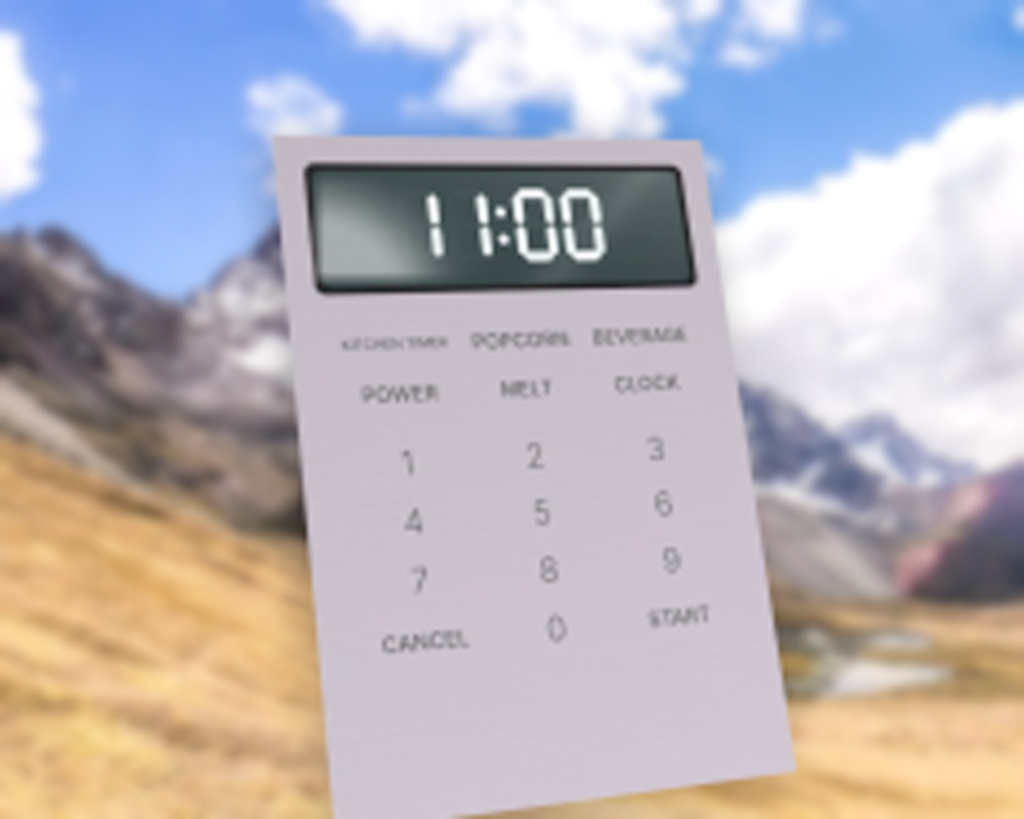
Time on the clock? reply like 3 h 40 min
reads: 11 h 00 min
